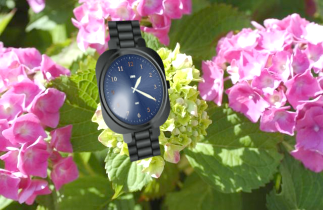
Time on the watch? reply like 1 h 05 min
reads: 1 h 20 min
